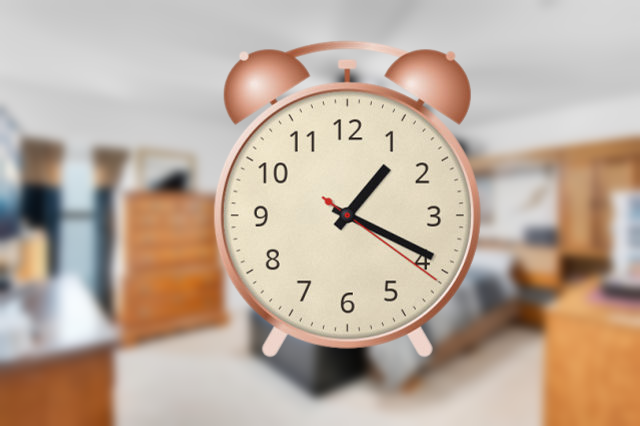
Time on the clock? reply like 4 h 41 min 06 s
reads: 1 h 19 min 21 s
